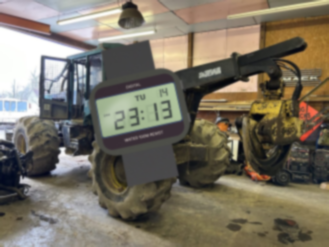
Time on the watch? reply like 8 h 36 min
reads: 23 h 13 min
